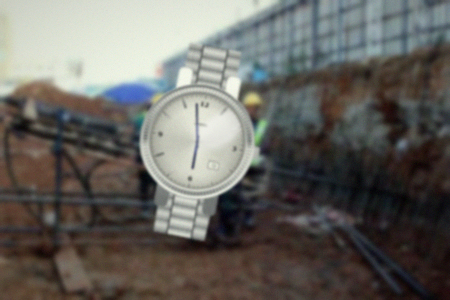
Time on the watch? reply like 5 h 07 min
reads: 5 h 58 min
